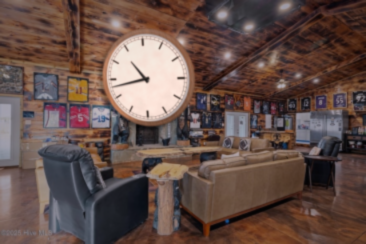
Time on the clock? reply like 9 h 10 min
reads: 10 h 43 min
